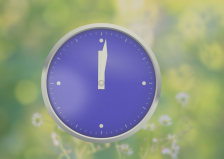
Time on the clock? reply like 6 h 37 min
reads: 12 h 01 min
